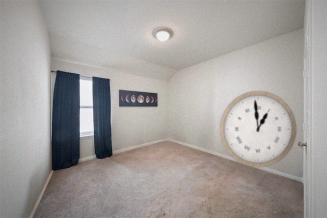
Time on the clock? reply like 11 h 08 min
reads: 12 h 59 min
